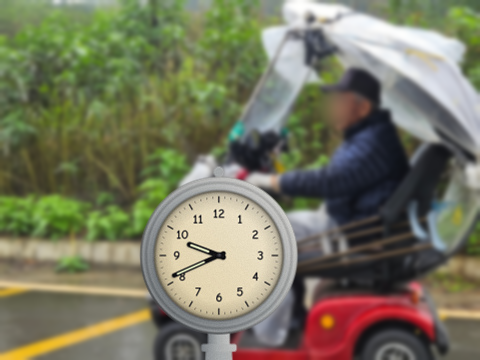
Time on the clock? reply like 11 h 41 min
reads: 9 h 41 min
